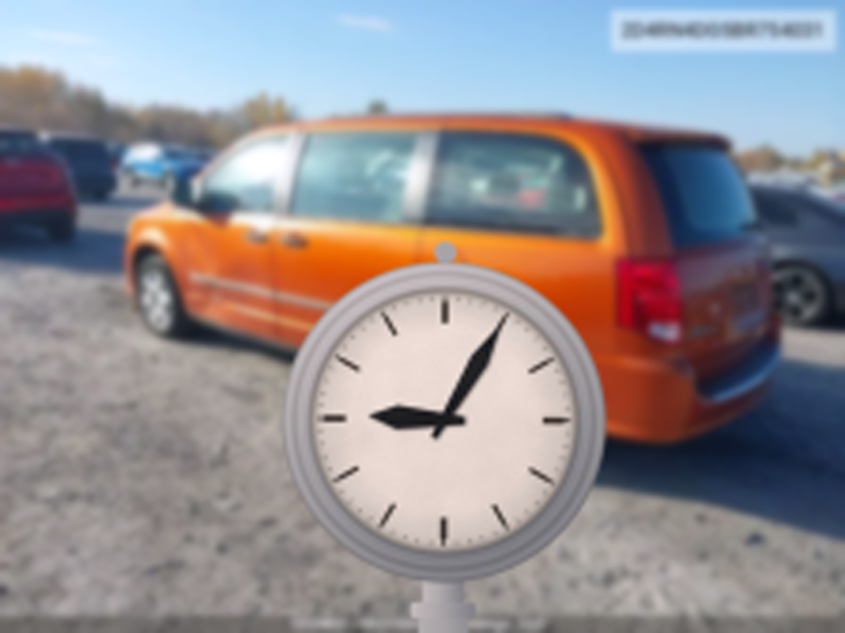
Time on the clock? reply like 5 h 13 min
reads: 9 h 05 min
